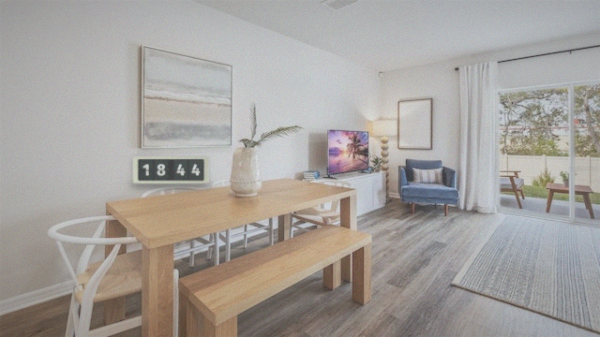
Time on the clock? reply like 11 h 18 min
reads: 18 h 44 min
